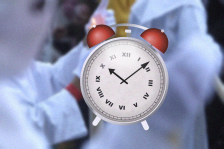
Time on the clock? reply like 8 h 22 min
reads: 10 h 08 min
